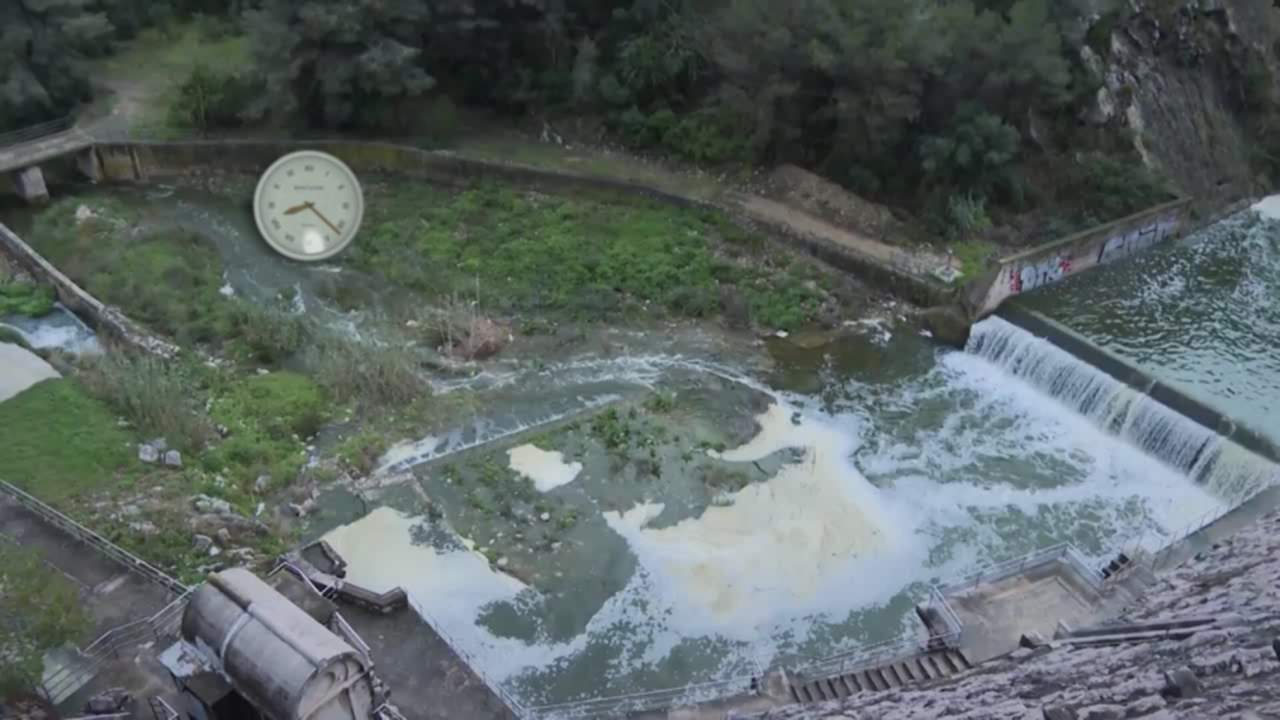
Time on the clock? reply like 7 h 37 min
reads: 8 h 22 min
